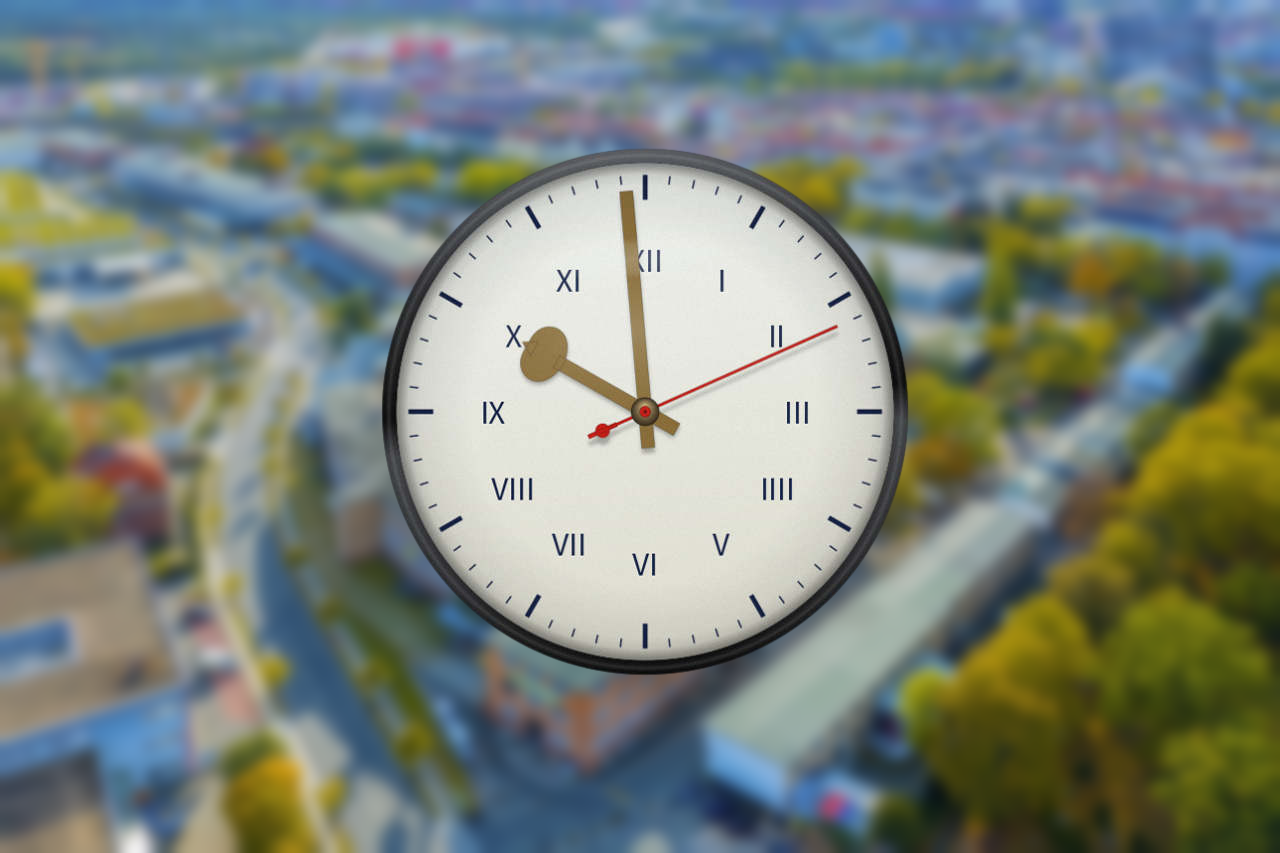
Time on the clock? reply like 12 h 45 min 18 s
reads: 9 h 59 min 11 s
